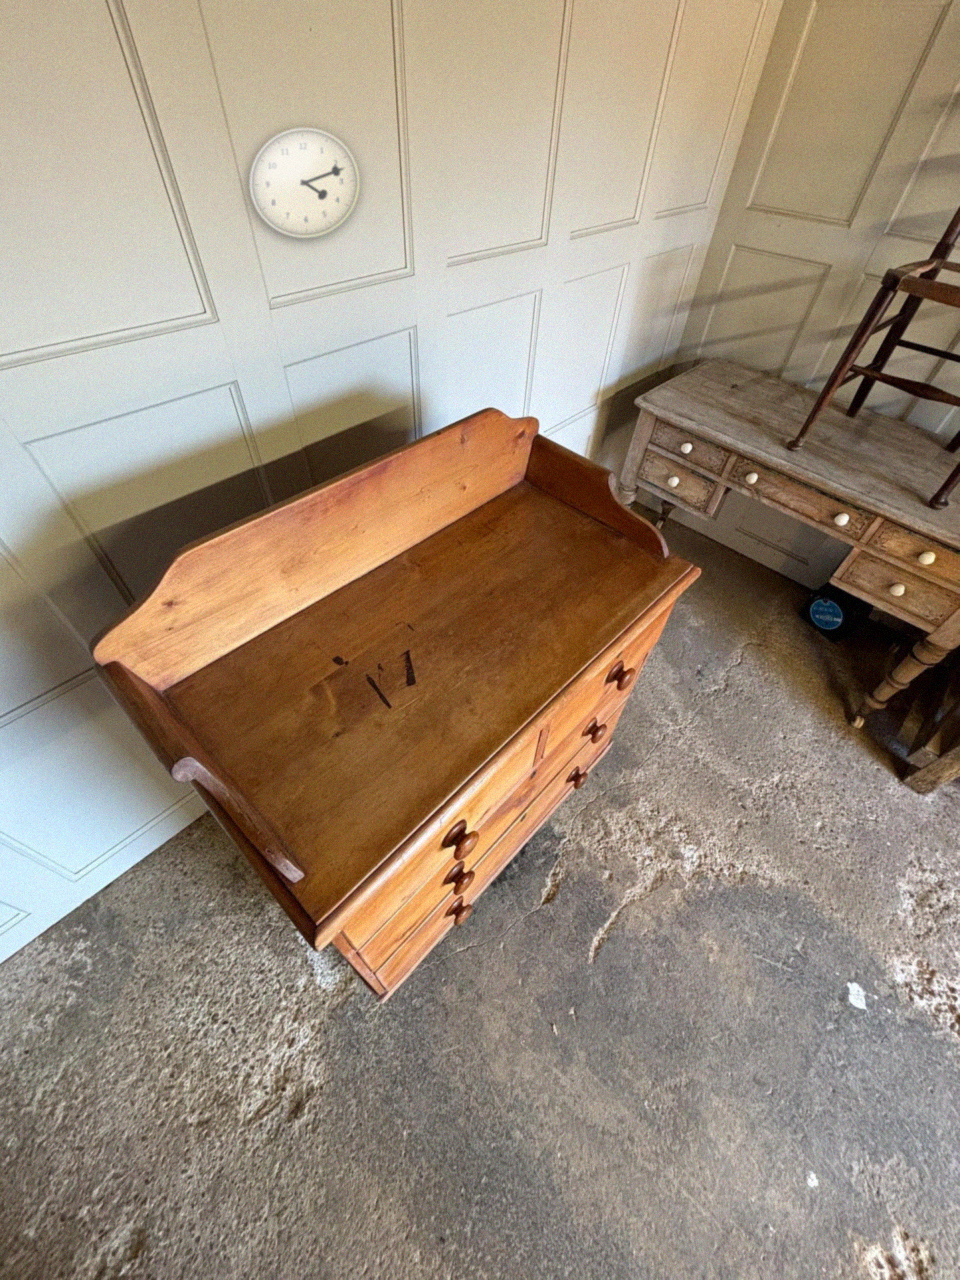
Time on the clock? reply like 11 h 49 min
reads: 4 h 12 min
